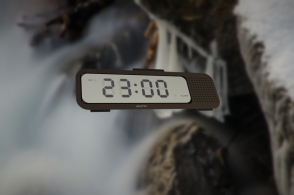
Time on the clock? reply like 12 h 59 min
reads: 23 h 00 min
